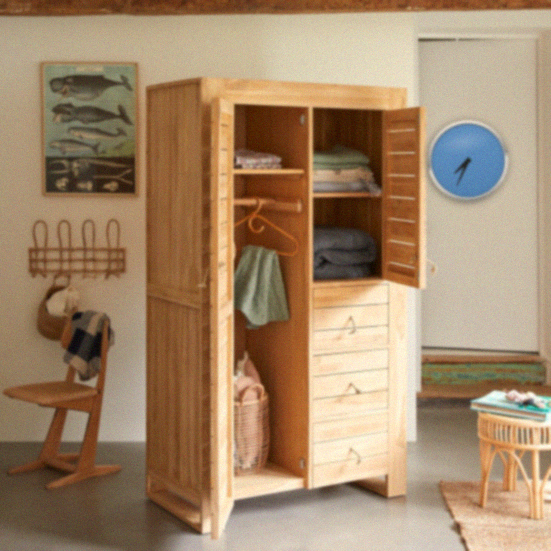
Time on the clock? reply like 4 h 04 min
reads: 7 h 34 min
